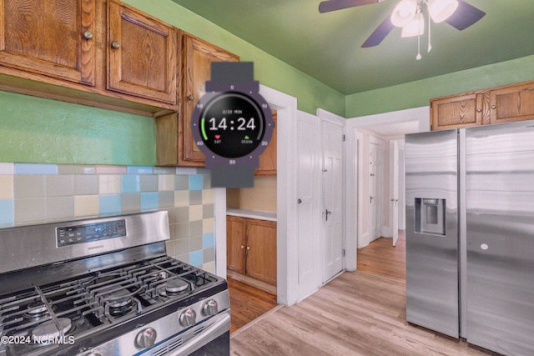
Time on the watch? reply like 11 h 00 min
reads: 14 h 24 min
